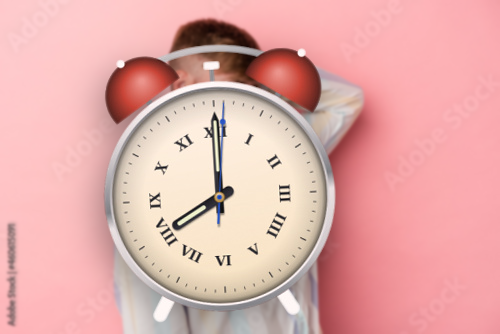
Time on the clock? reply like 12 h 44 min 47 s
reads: 8 h 00 min 01 s
